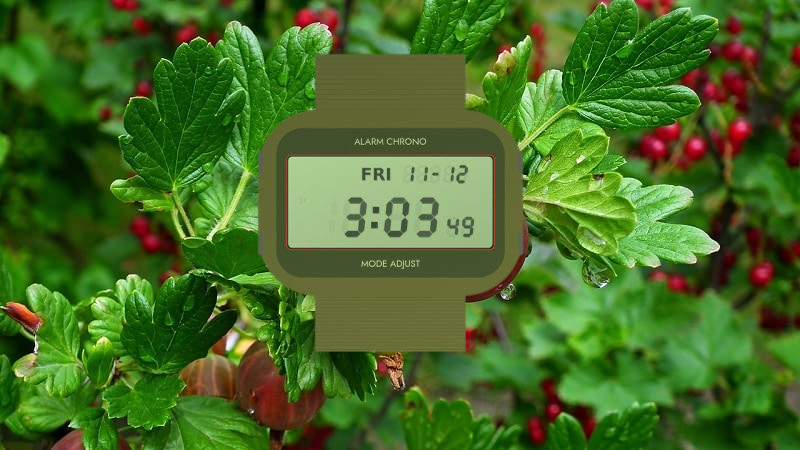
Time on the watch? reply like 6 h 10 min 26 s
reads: 3 h 03 min 49 s
